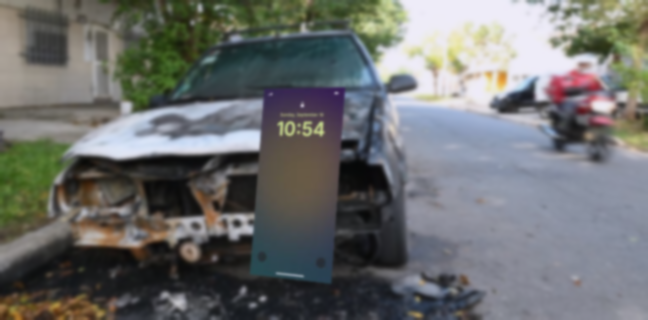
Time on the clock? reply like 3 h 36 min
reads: 10 h 54 min
